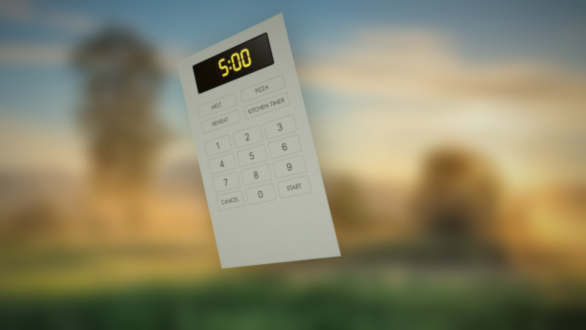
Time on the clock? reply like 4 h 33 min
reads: 5 h 00 min
